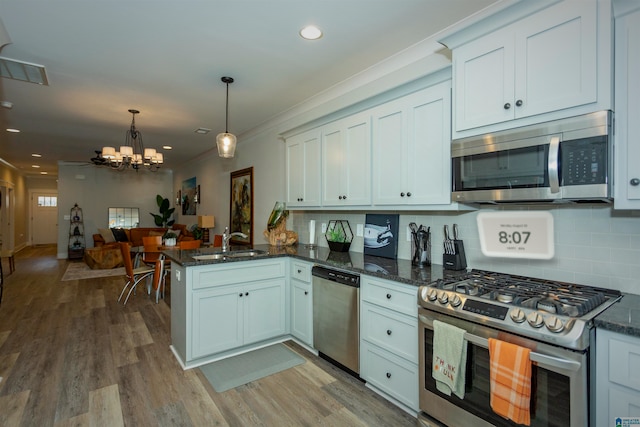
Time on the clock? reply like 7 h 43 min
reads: 8 h 07 min
